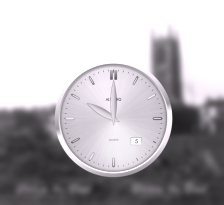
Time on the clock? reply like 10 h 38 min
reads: 10 h 00 min
